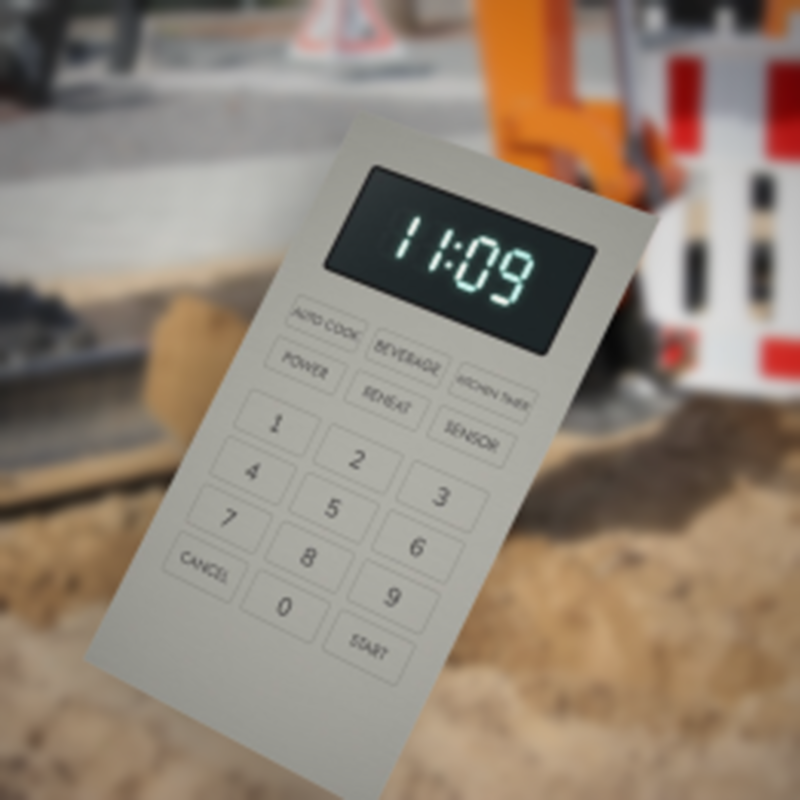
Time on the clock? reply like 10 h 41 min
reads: 11 h 09 min
